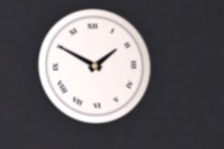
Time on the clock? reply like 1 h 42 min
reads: 1 h 50 min
